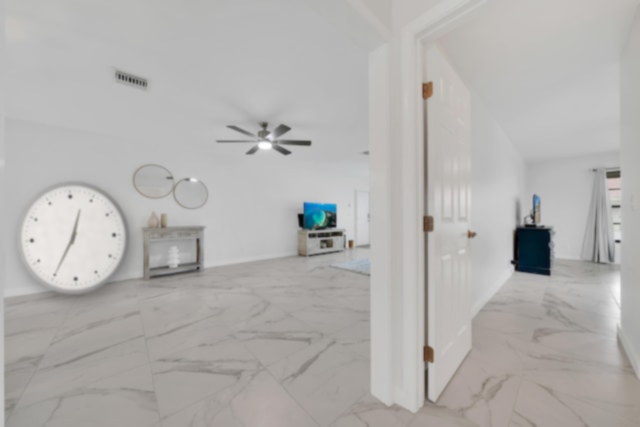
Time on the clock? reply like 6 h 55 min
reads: 12 h 35 min
